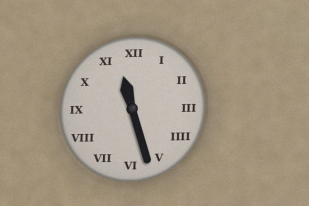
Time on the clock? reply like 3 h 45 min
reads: 11 h 27 min
